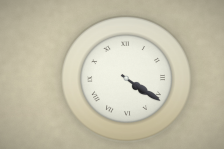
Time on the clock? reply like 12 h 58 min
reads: 4 h 21 min
